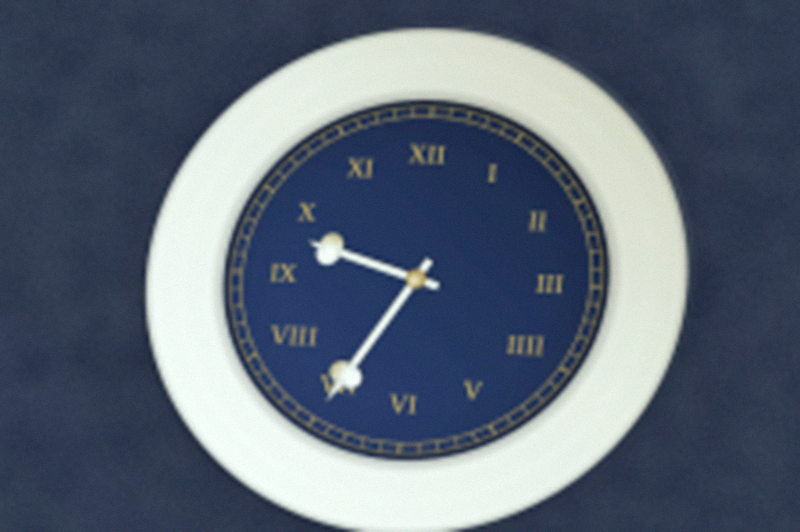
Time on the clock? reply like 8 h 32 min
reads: 9 h 35 min
